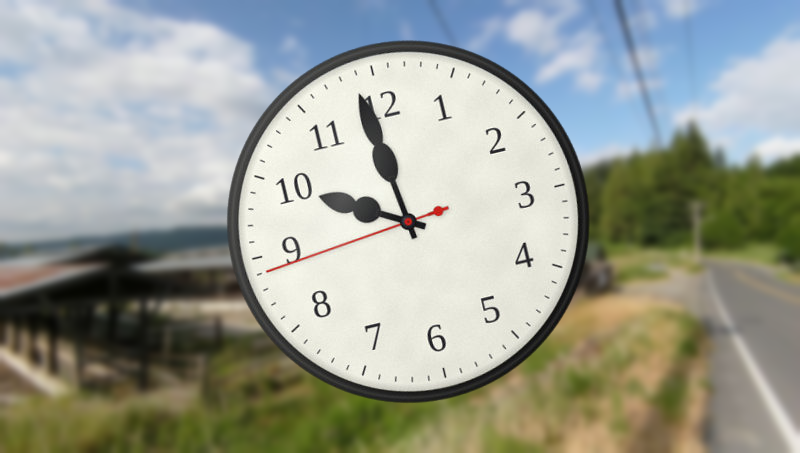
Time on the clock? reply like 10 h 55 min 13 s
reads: 9 h 58 min 44 s
